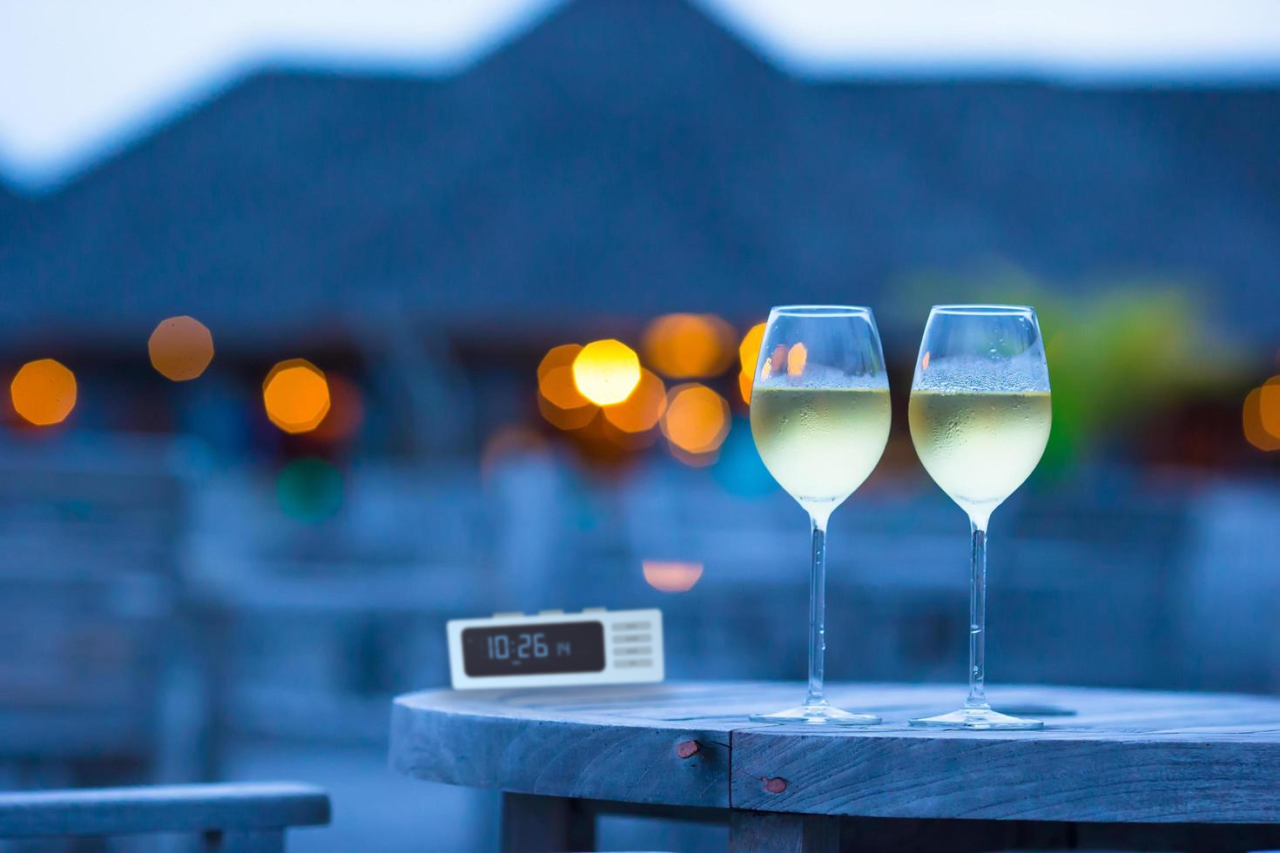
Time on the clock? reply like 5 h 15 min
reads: 10 h 26 min
